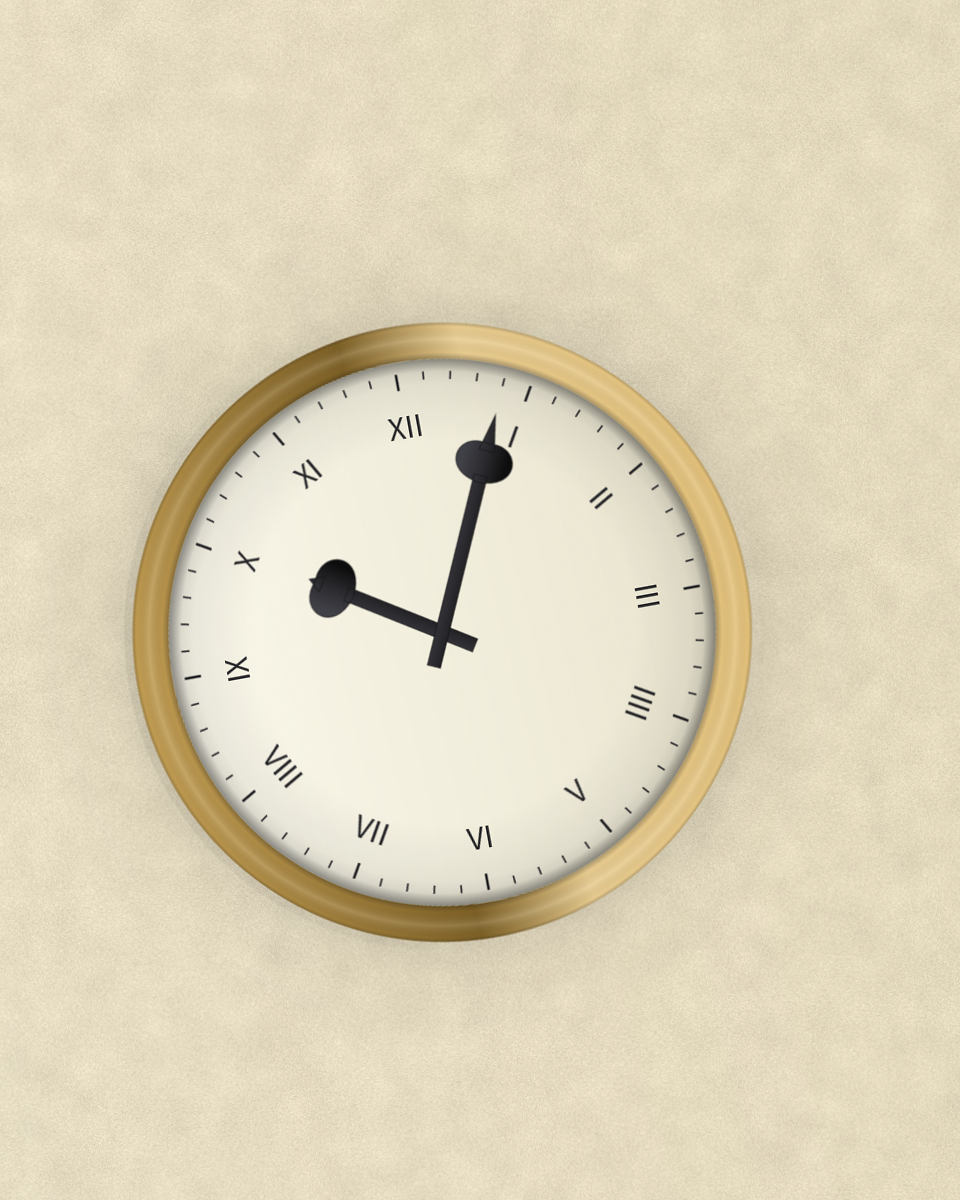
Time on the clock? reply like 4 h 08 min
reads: 10 h 04 min
